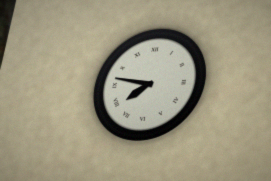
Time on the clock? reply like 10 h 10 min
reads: 7 h 47 min
